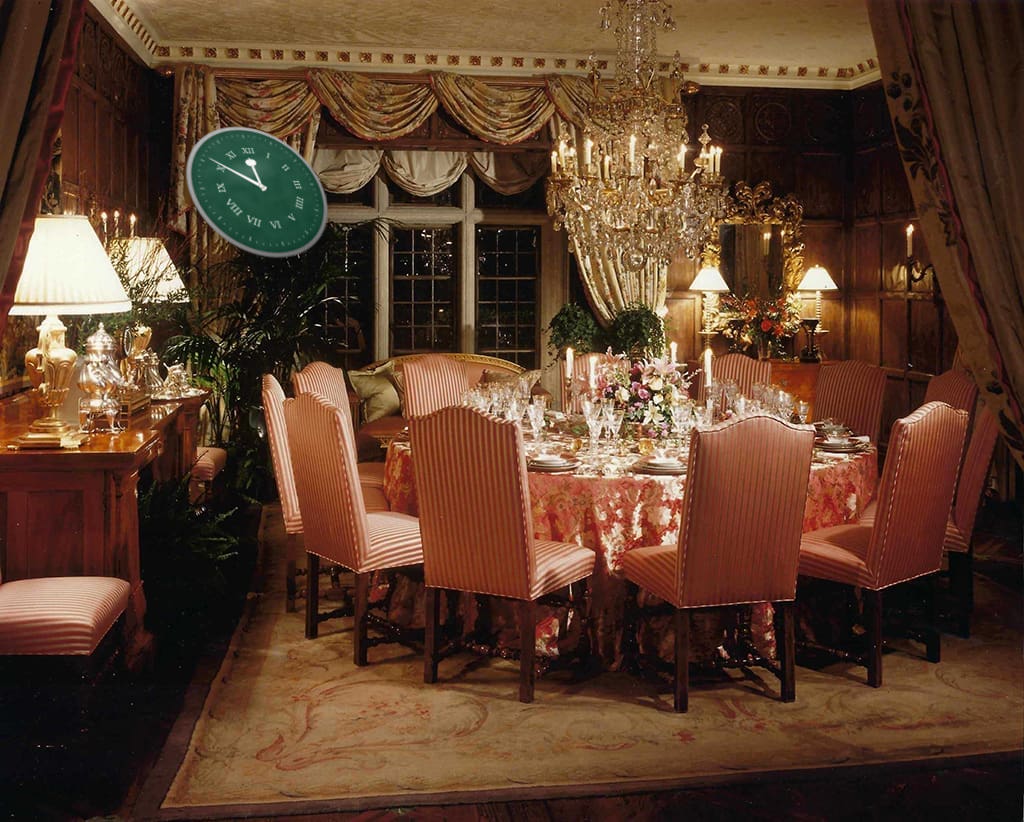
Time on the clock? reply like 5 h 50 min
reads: 11 h 51 min
